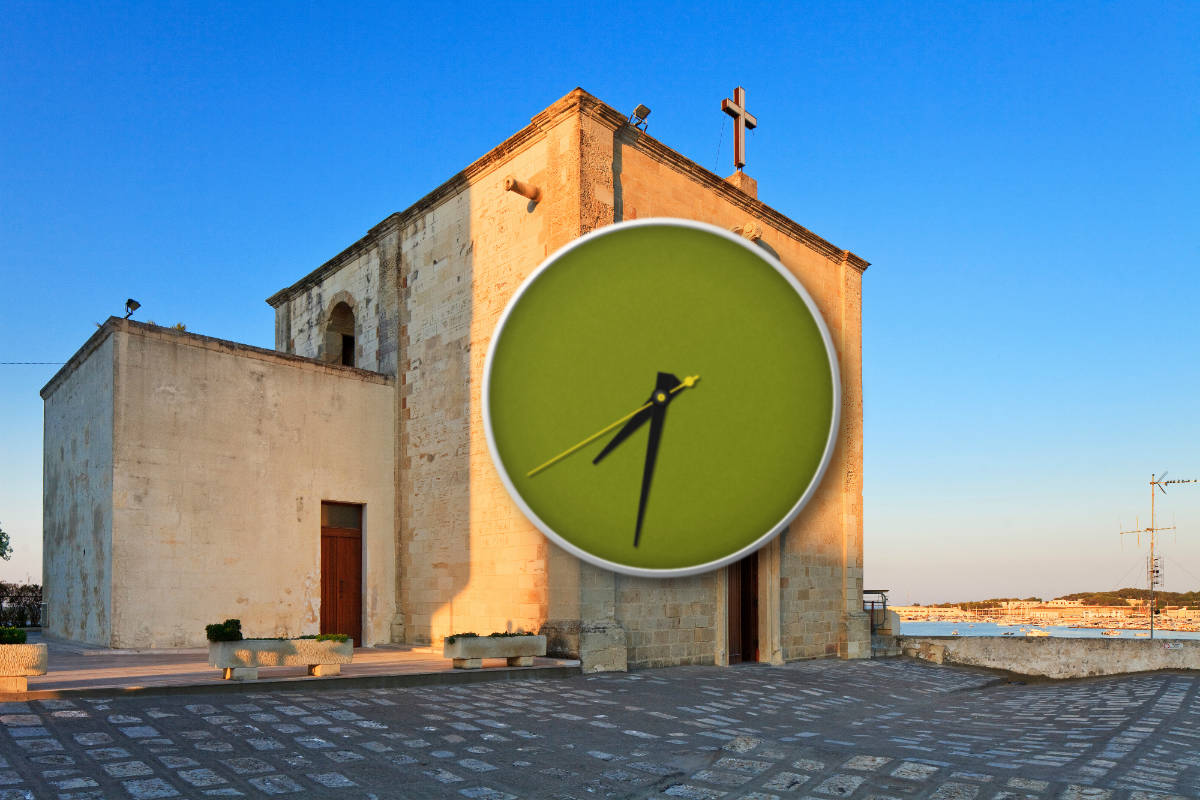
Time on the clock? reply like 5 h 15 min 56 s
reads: 7 h 31 min 40 s
